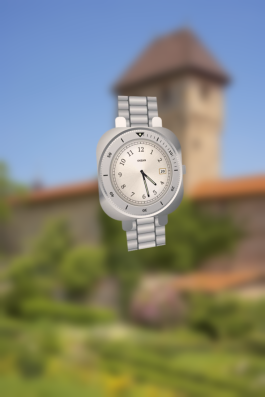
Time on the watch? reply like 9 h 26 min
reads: 4 h 28 min
